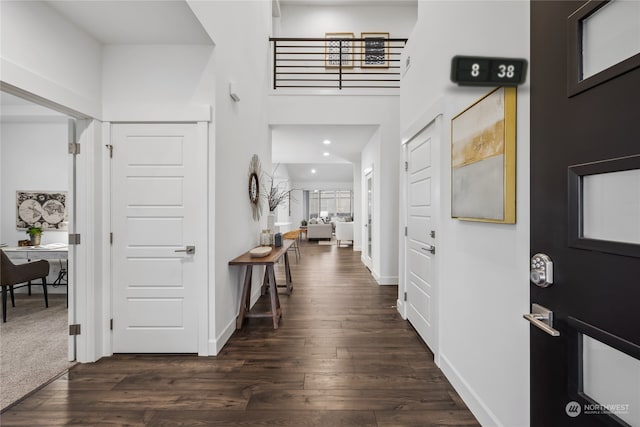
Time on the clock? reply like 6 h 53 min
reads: 8 h 38 min
